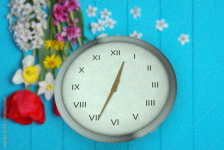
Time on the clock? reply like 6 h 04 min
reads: 12 h 34 min
